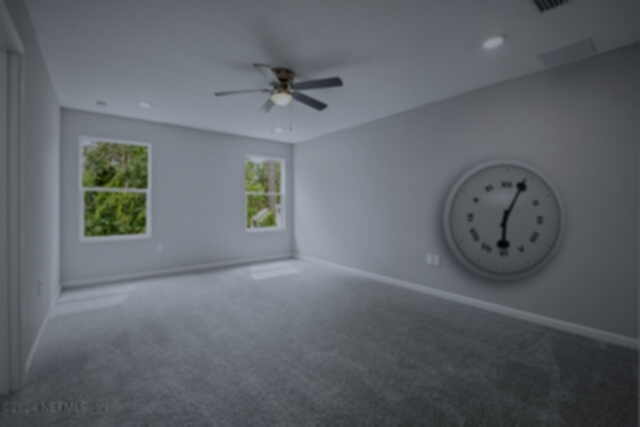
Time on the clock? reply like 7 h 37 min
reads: 6 h 04 min
